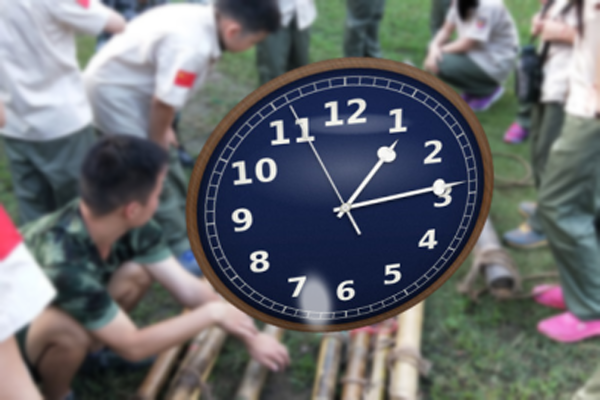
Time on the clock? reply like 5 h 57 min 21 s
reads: 1 h 13 min 56 s
